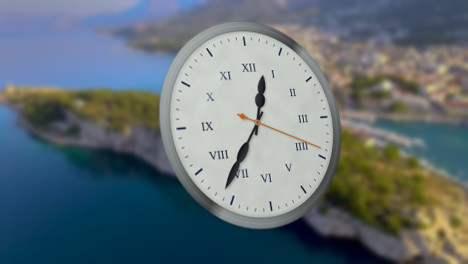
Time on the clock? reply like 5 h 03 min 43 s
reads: 12 h 36 min 19 s
